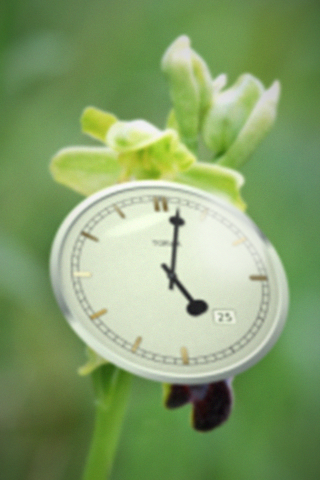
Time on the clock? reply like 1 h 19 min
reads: 5 h 02 min
